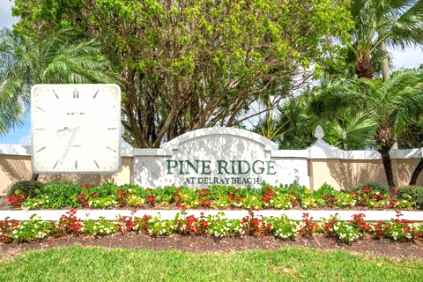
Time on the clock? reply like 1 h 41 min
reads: 8 h 34 min
